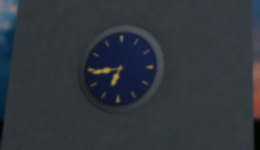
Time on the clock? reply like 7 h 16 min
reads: 6 h 44 min
